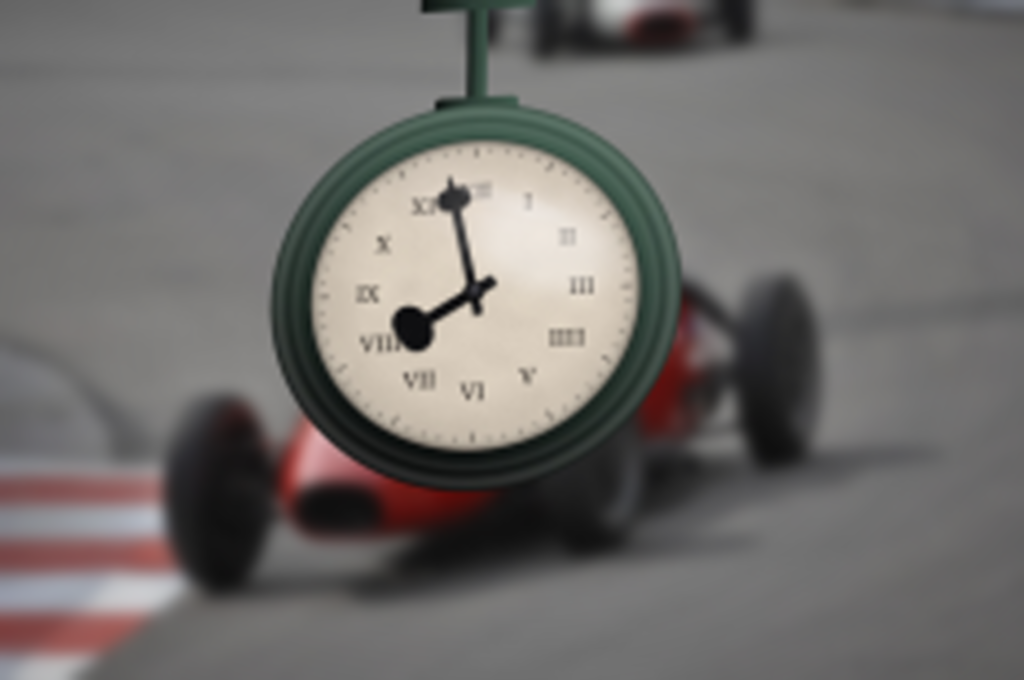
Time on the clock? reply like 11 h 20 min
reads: 7 h 58 min
